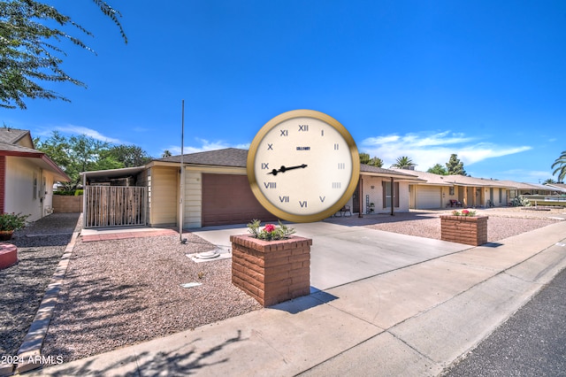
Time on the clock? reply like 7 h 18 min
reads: 8 h 43 min
